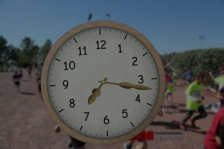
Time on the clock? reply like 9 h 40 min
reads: 7 h 17 min
